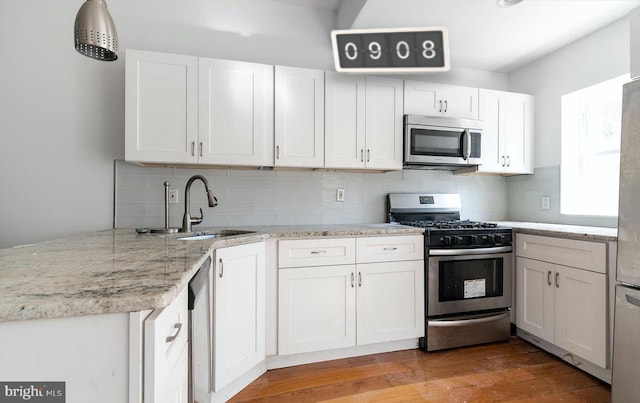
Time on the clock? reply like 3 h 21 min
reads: 9 h 08 min
